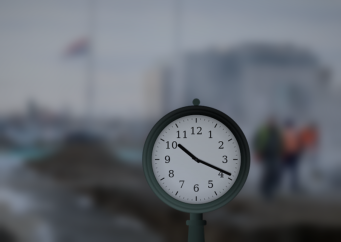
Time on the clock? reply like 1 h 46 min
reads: 10 h 19 min
